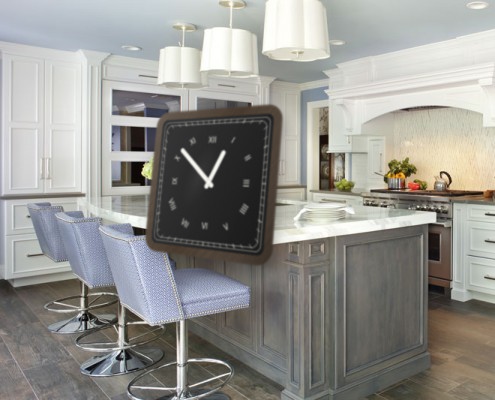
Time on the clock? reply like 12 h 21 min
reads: 12 h 52 min
